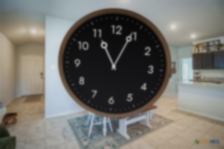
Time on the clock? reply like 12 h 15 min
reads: 11 h 04 min
